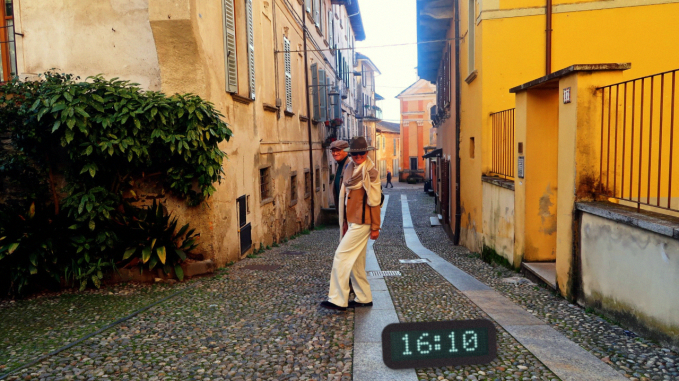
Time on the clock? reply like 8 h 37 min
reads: 16 h 10 min
